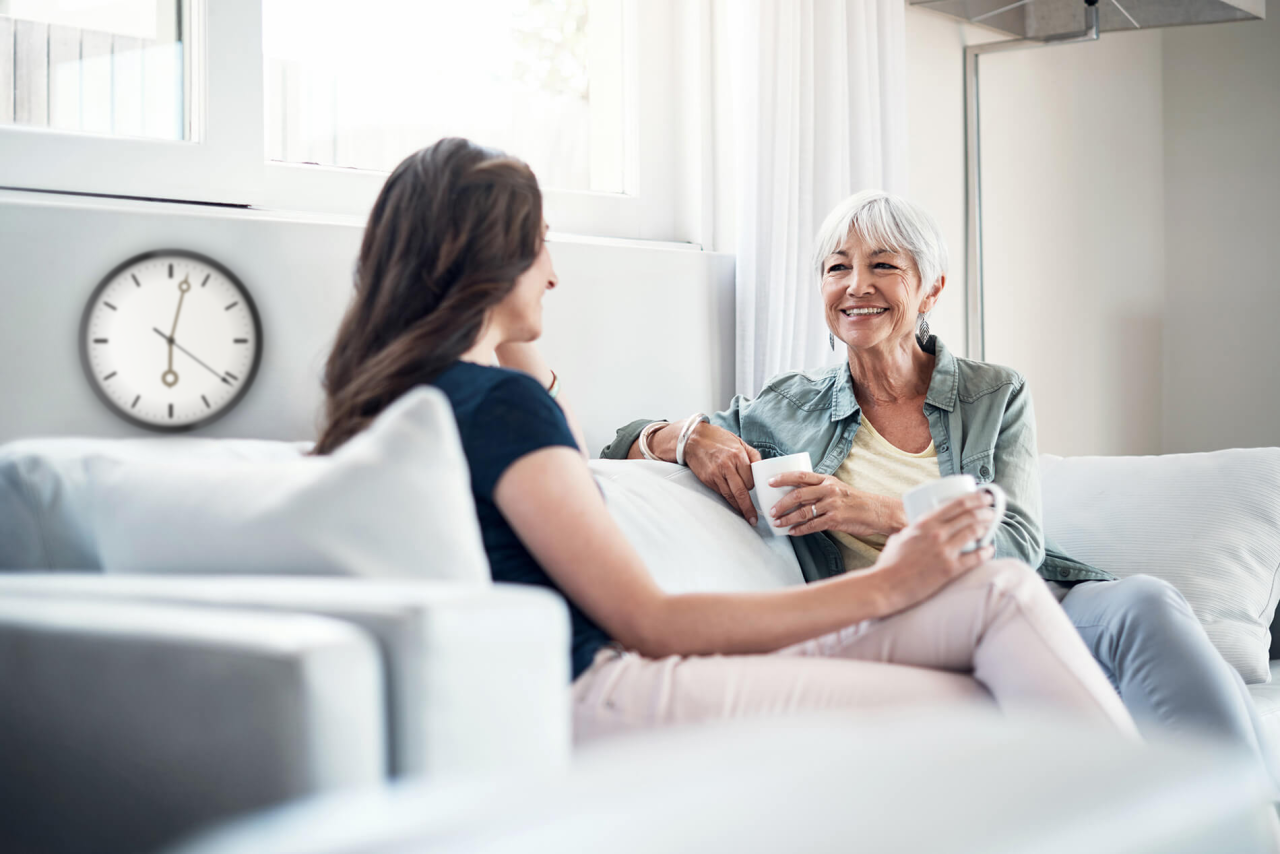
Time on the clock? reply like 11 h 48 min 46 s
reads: 6 h 02 min 21 s
